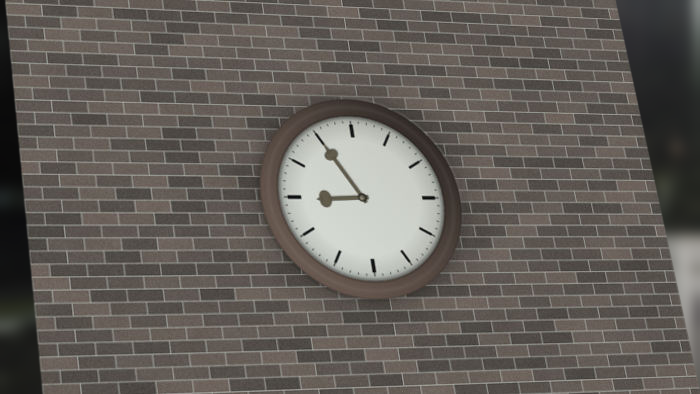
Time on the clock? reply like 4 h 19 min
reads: 8 h 55 min
